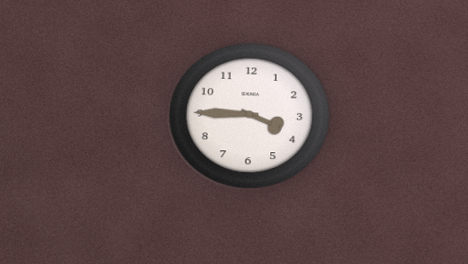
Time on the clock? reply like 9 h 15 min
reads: 3 h 45 min
